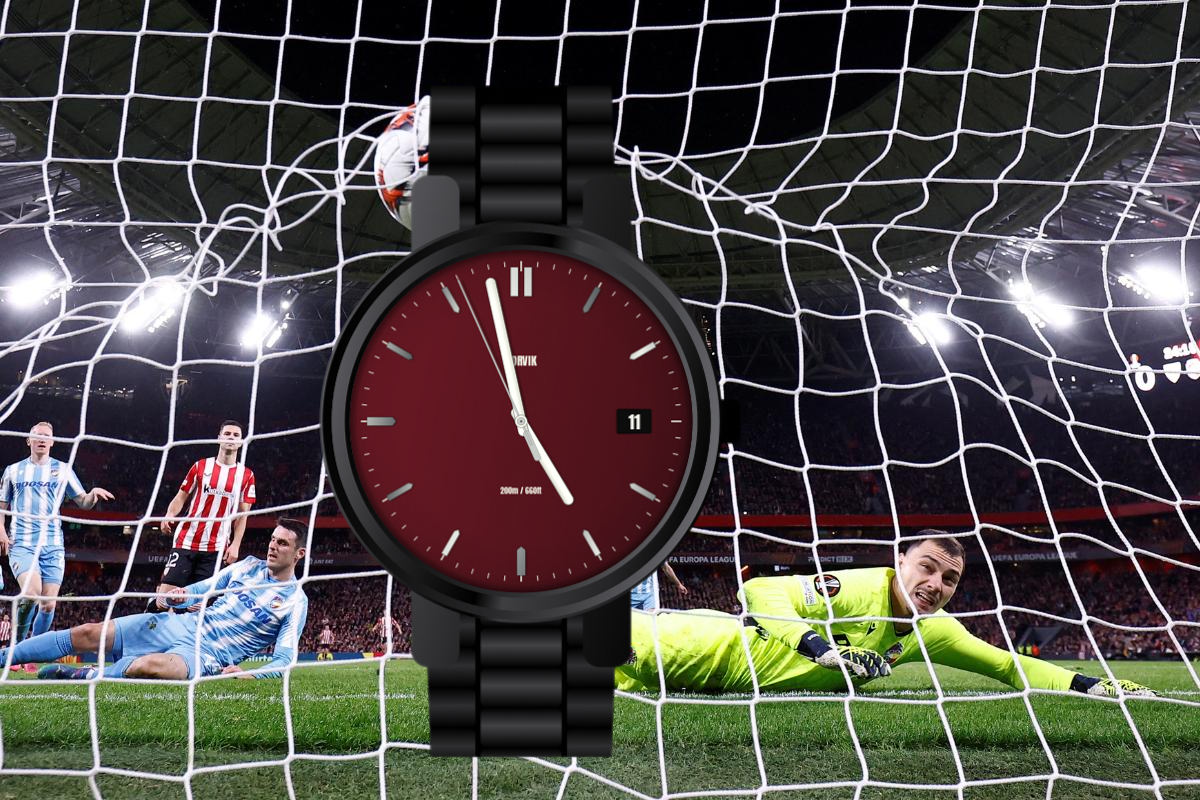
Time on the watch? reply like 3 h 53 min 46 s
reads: 4 h 57 min 56 s
